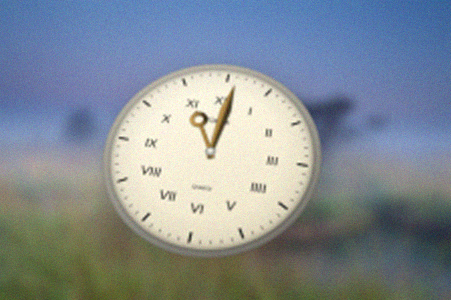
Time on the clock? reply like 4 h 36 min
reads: 11 h 01 min
